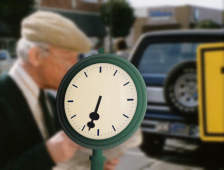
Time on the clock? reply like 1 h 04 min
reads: 6 h 33 min
